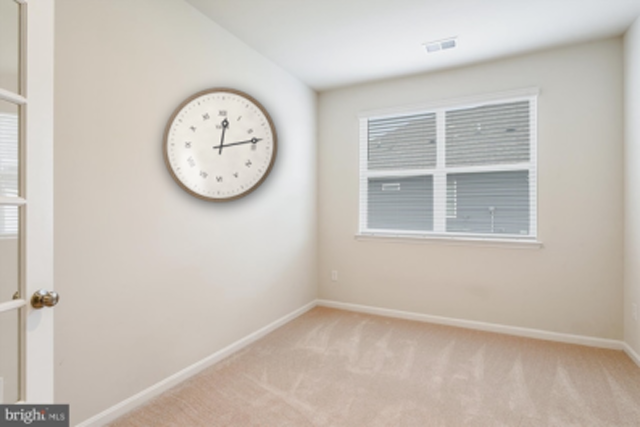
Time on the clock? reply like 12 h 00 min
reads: 12 h 13 min
